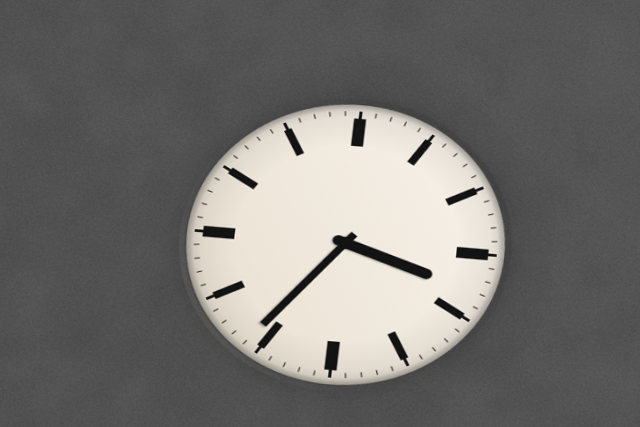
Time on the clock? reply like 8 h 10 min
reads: 3 h 36 min
